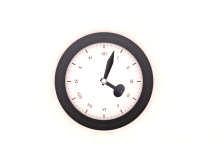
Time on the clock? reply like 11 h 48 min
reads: 4 h 03 min
